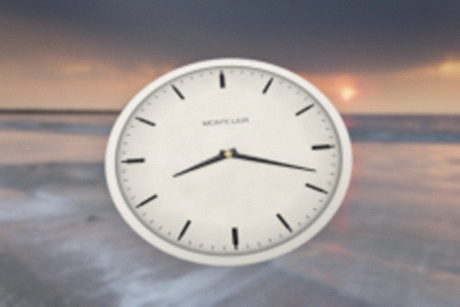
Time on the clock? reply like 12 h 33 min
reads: 8 h 18 min
